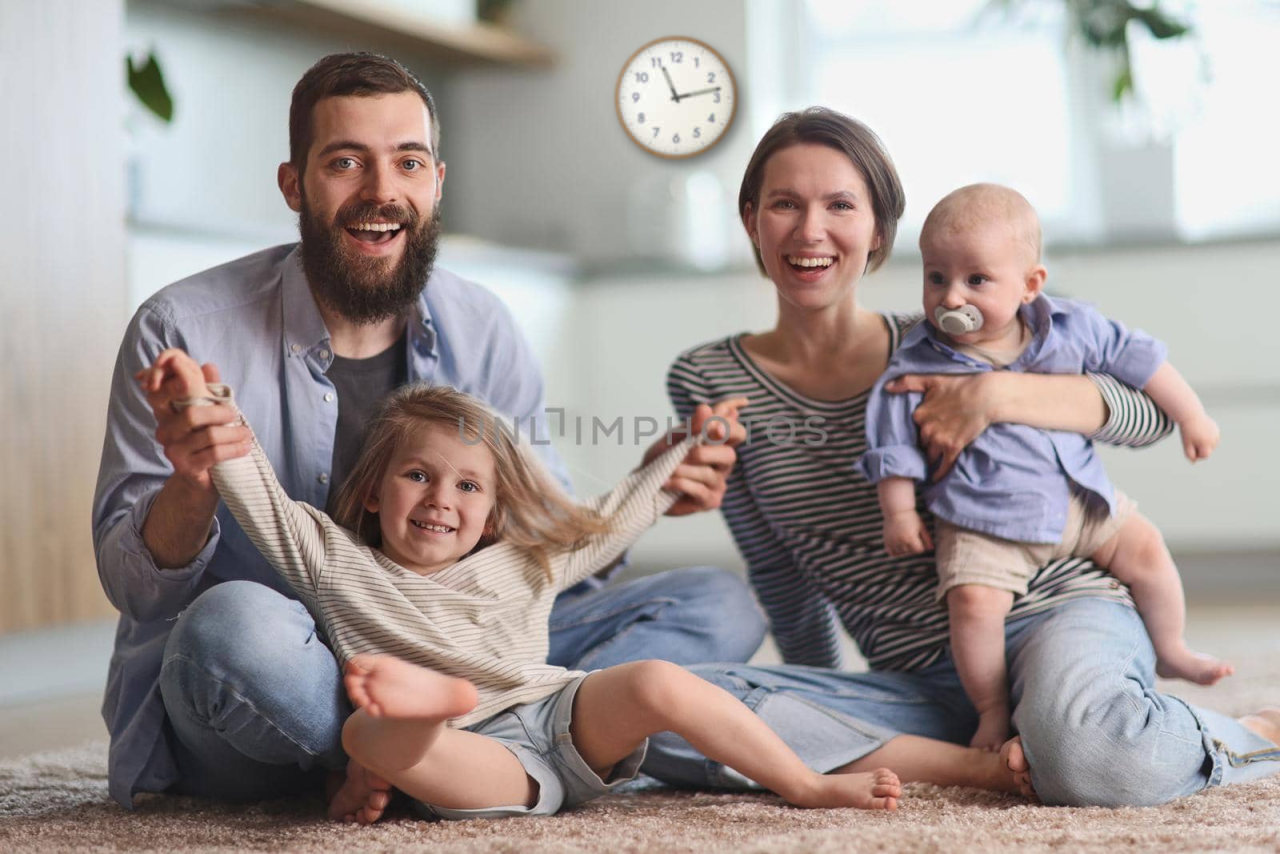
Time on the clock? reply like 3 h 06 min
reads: 11 h 13 min
